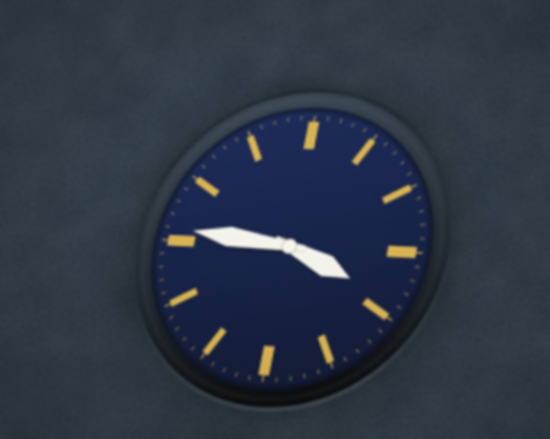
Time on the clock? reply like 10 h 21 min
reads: 3 h 46 min
